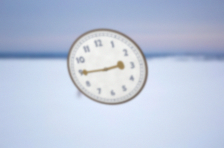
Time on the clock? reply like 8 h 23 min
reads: 2 h 45 min
